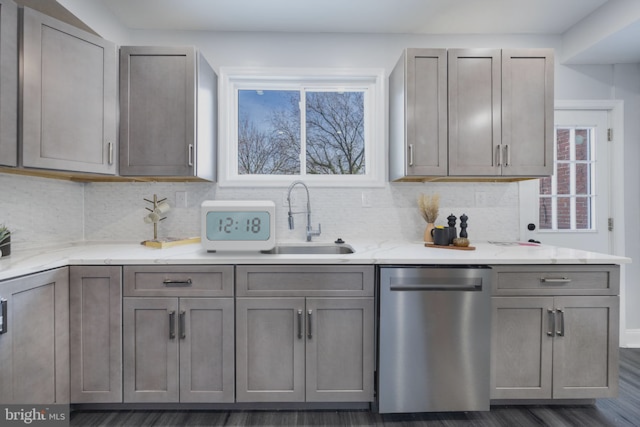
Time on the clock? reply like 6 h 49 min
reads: 12 h 18 min
